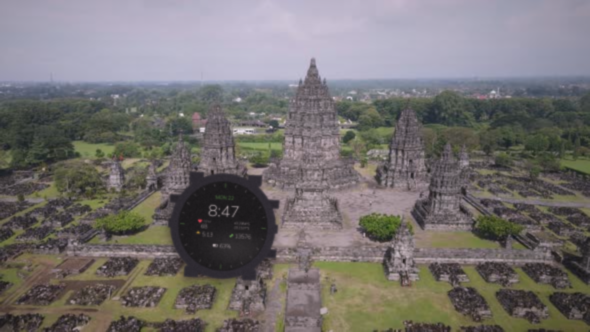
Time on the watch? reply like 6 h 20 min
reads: 8 h 47 min
